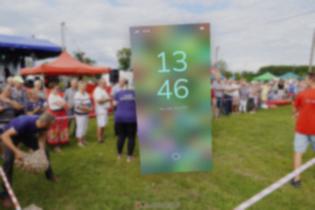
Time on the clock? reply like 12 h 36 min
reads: 13 h 46 min
